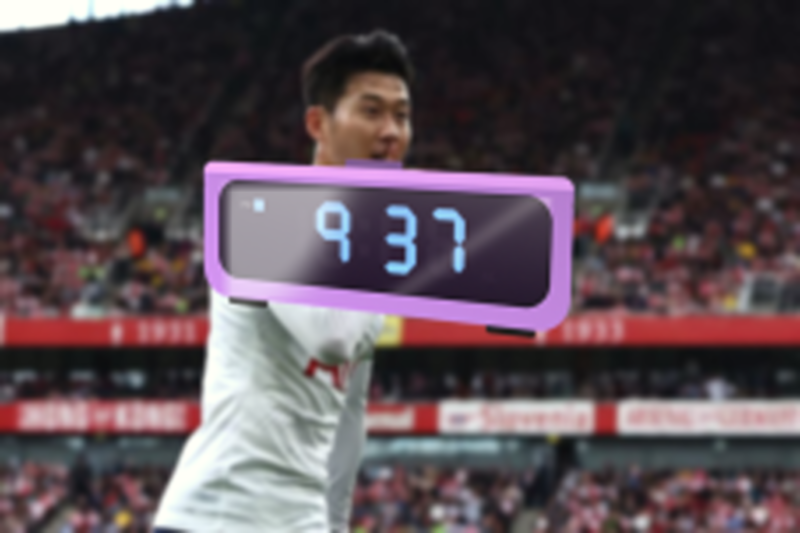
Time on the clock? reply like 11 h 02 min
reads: 9 h 37 min
